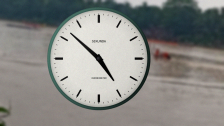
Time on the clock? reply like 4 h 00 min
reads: 4 h 52 min
